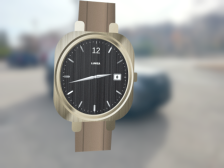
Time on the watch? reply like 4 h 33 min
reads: 2 h 43 min
